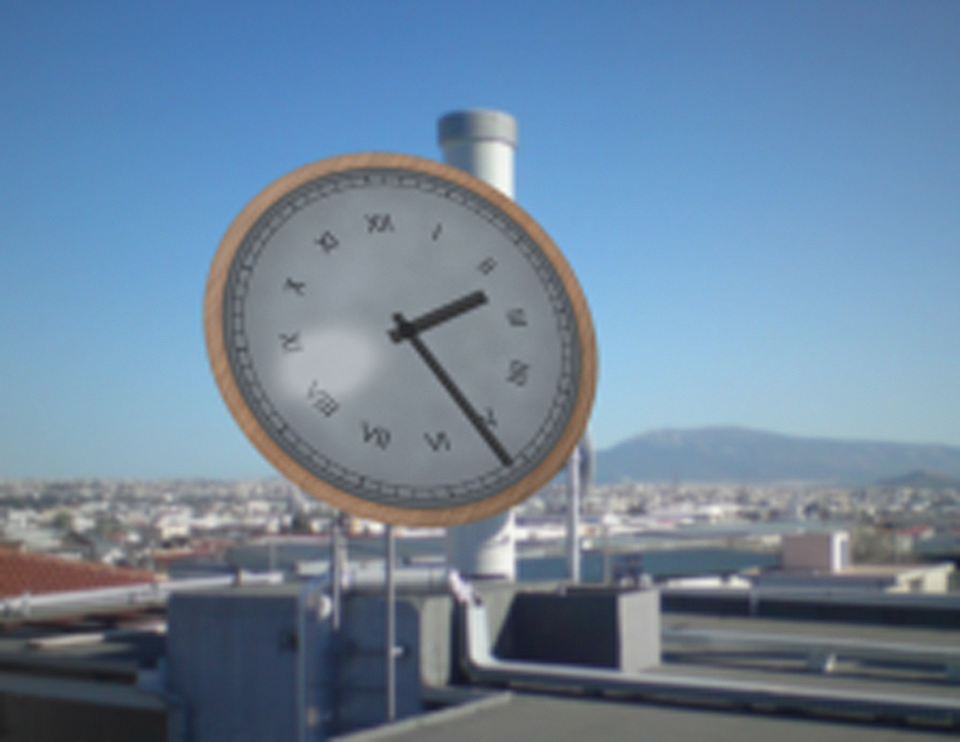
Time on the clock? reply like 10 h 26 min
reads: 2 h 26 min
